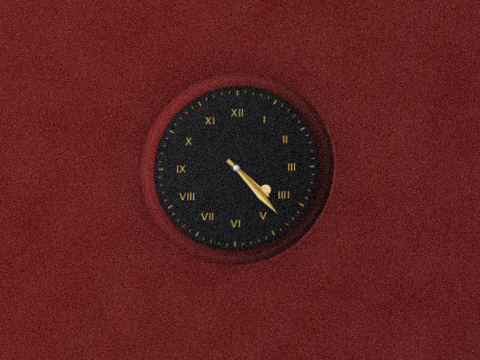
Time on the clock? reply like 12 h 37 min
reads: 4 h 23 min
